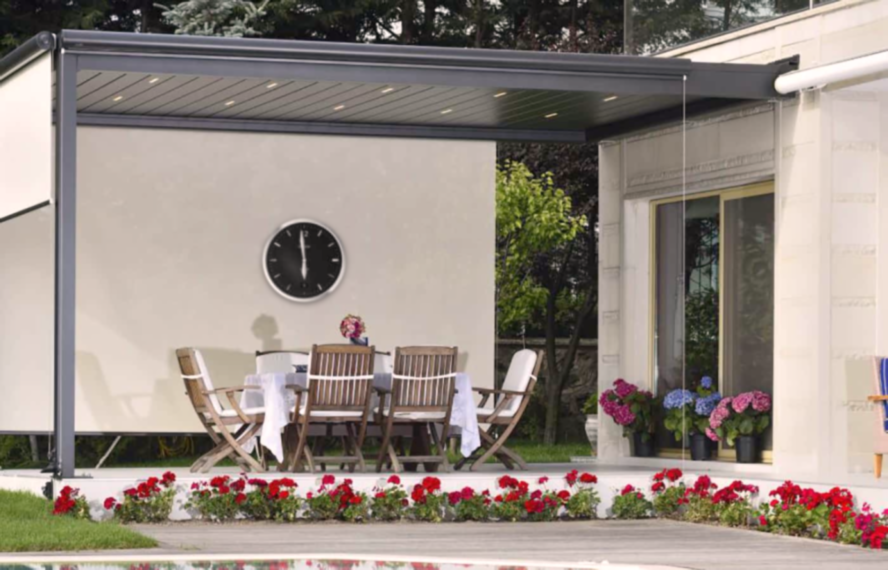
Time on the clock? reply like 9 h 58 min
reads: 5 h 59 min
